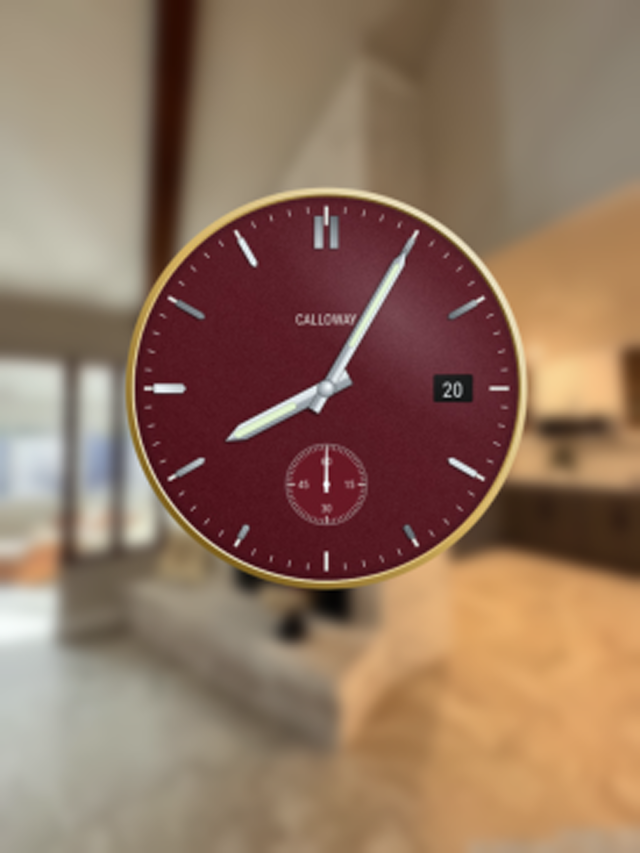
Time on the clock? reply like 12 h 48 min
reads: 8 h 05 min
